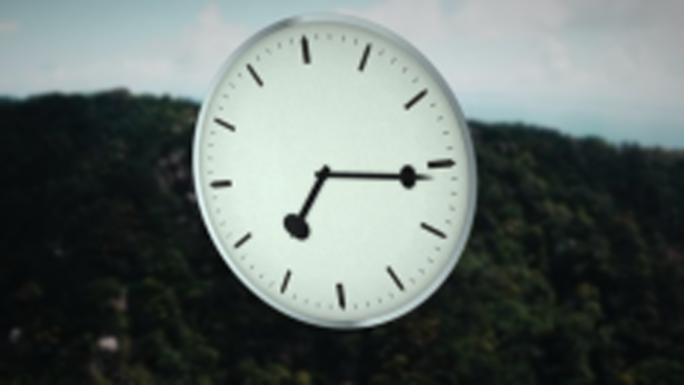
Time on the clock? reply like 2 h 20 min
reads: 7 h 16 min
